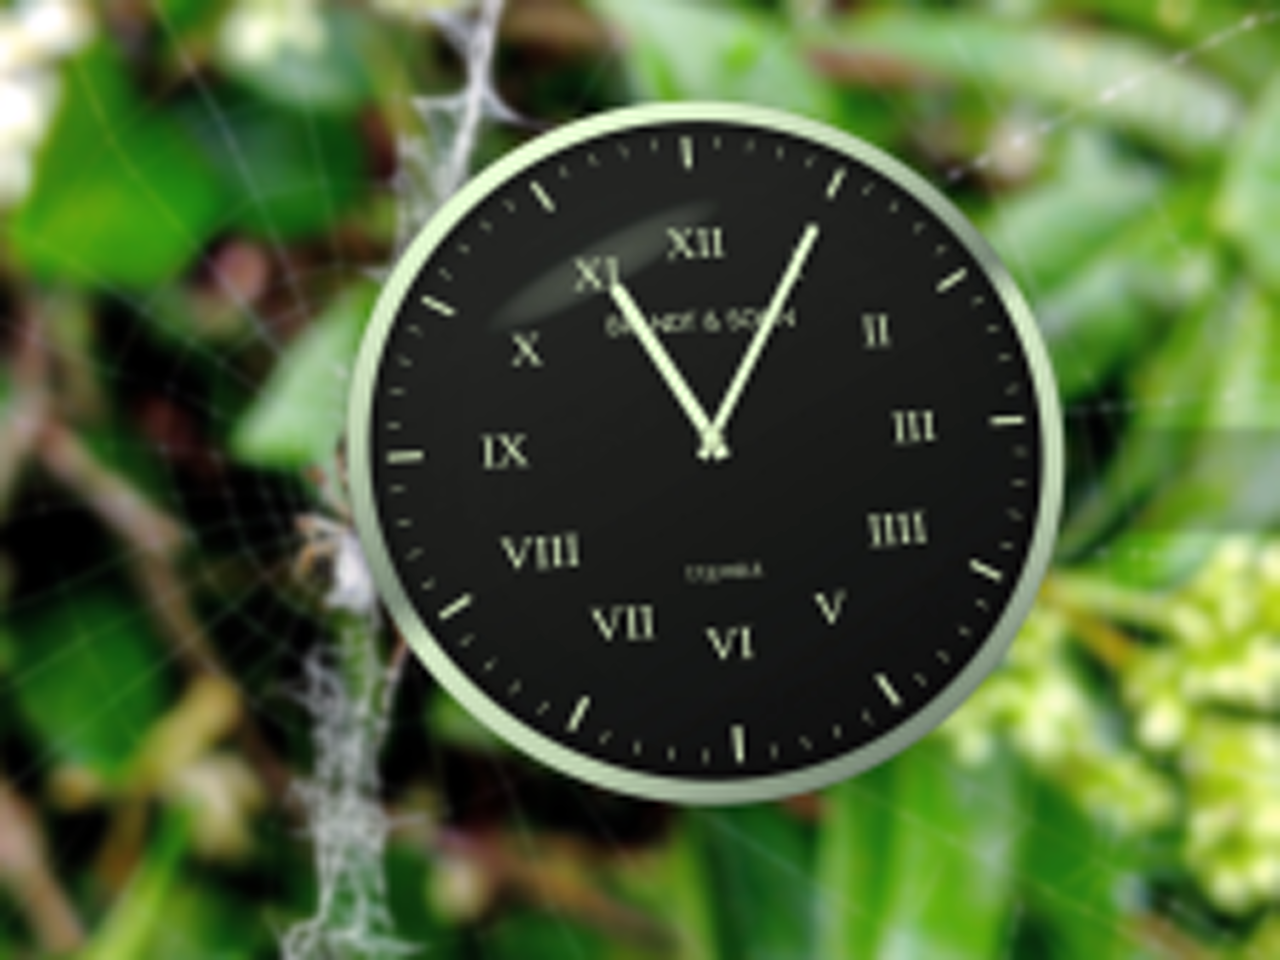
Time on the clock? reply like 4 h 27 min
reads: 11 h 05 min
